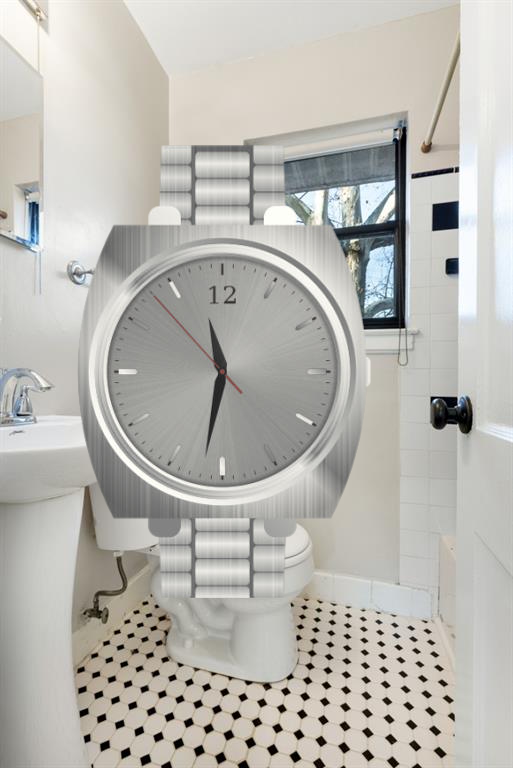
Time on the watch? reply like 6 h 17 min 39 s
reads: 11 h 31 min 53 s
